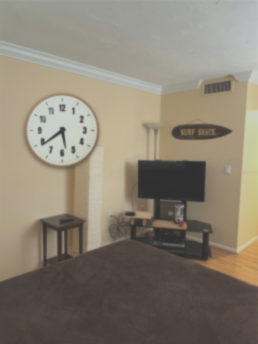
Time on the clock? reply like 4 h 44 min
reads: 5 h 39 min
